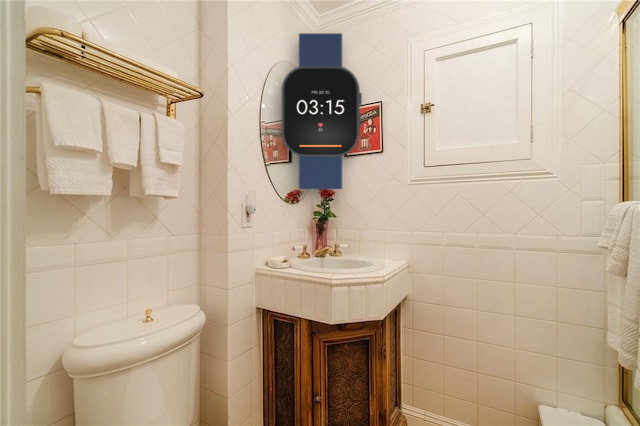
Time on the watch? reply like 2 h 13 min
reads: 3 h 15 min
